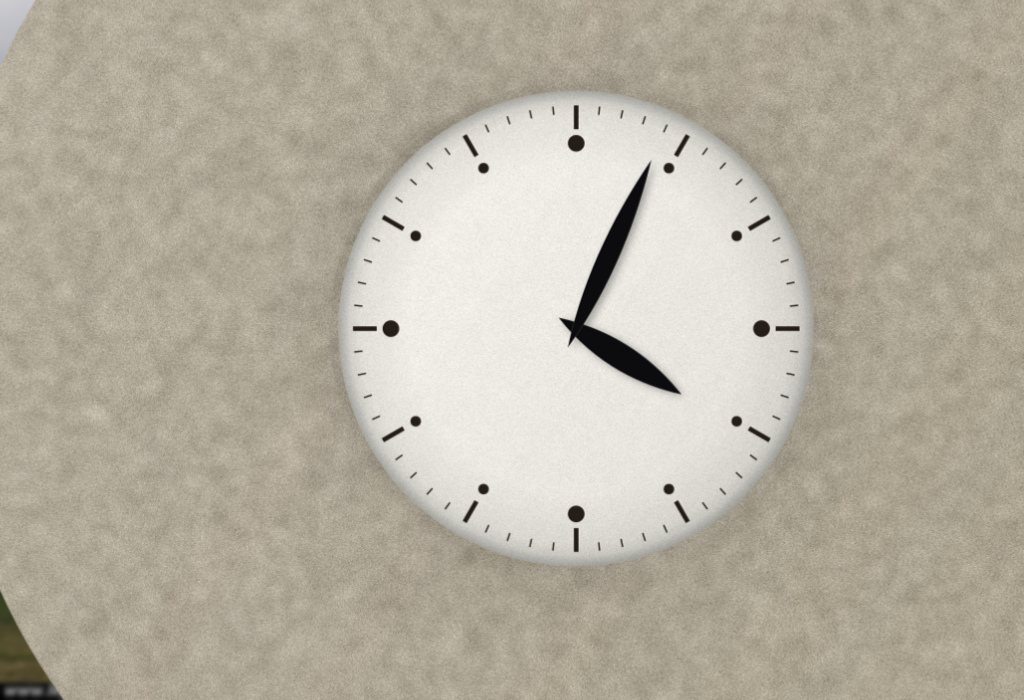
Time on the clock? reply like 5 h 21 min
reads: 4 h 04 min
